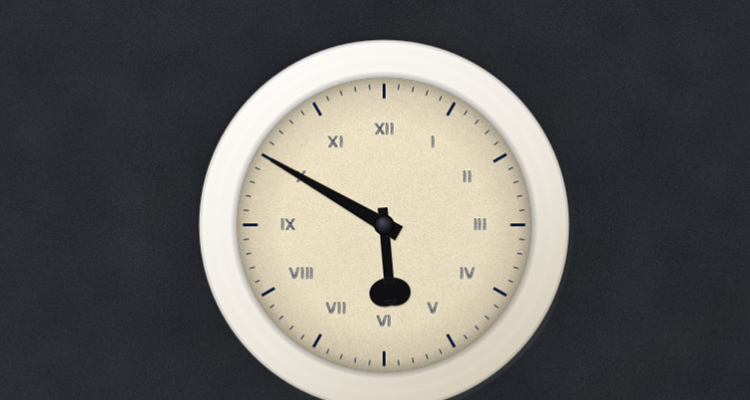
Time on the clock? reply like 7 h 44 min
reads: 5 h 50 min
